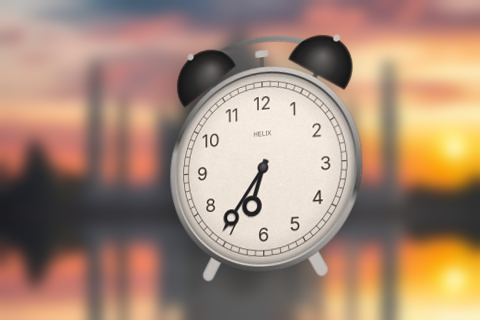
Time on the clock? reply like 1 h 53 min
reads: 6 h 36 min
